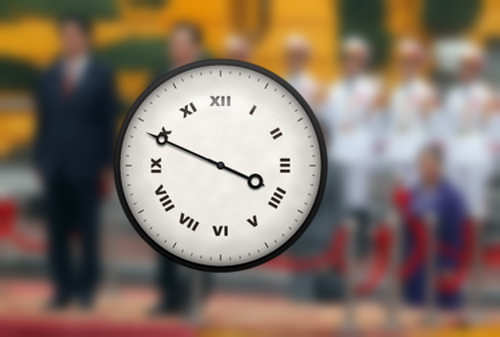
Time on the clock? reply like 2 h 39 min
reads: 3 h 49 min
